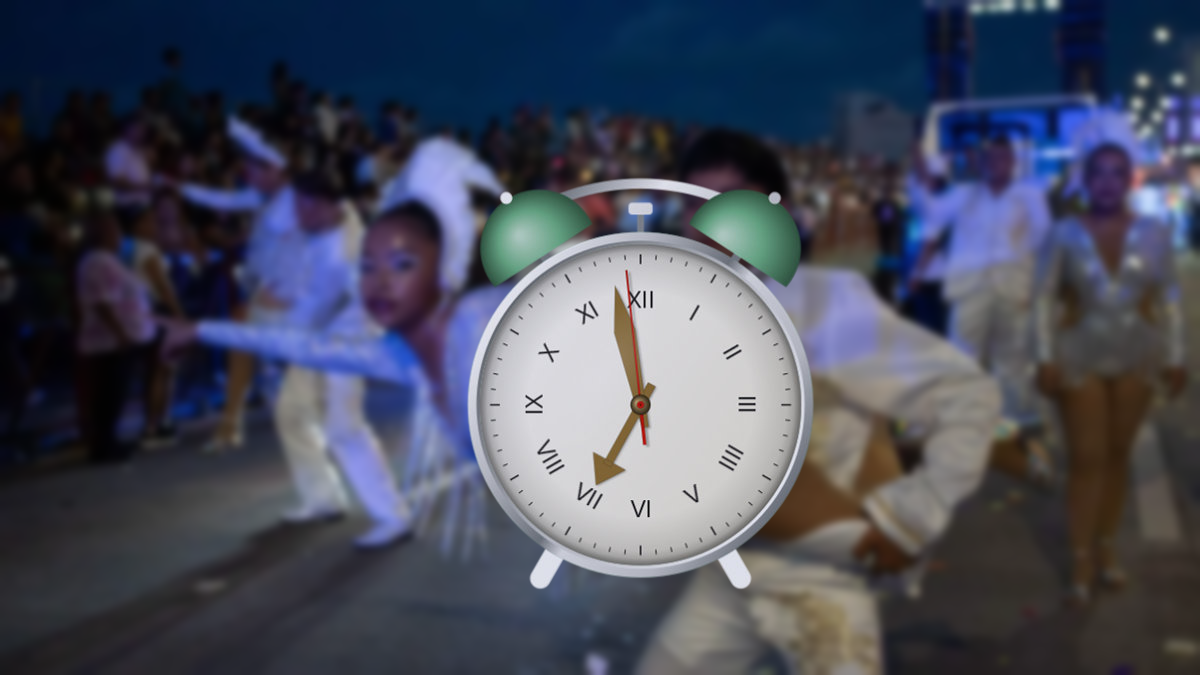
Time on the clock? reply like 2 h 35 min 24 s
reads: 6 h 57 min 59 s
